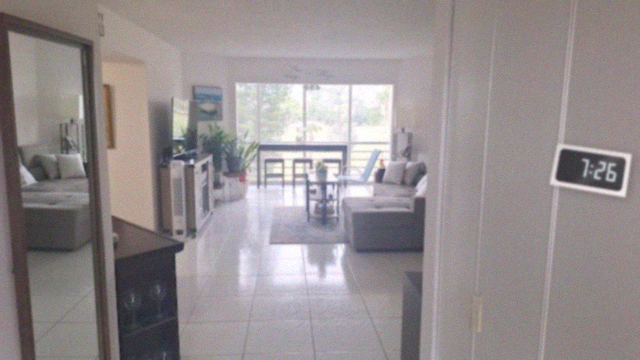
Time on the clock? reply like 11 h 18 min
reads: 7 h 26 min
